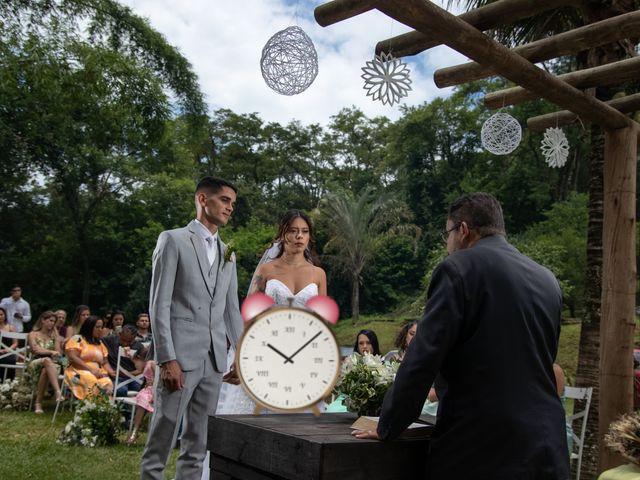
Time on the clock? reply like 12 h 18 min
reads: 10 h 08 min
